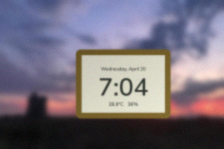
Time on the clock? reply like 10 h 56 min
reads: 7 h 04 min
